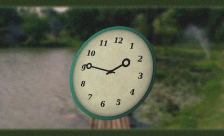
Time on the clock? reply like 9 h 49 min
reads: 1 h 46 min
